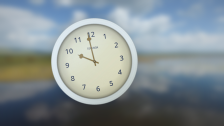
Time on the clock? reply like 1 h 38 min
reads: 9 h 59 min
